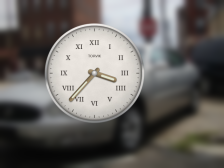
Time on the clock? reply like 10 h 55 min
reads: 3 h 37 min
